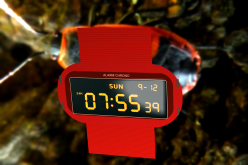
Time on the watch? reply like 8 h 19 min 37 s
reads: 7 h 55 min 39 s
